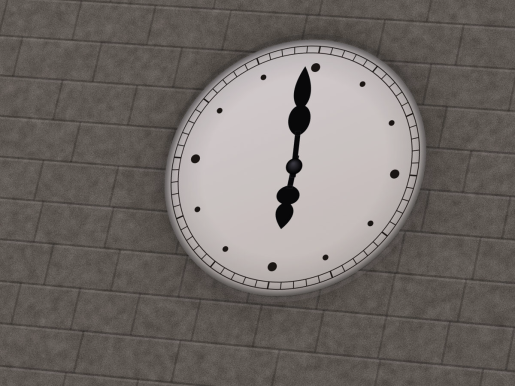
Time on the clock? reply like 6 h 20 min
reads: 5 h 59 min
